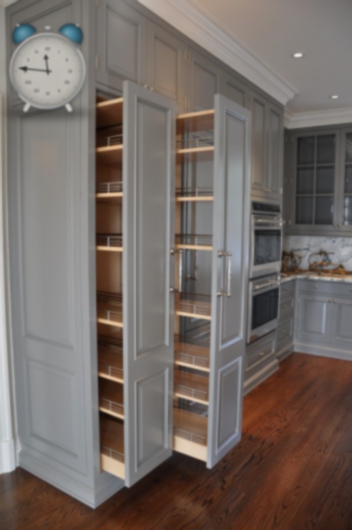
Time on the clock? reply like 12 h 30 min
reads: 11 h 46 min
